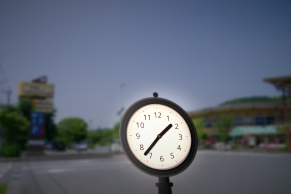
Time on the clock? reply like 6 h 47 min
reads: 1 h 37 min
